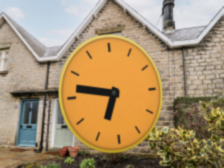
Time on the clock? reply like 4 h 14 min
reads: 6 h 47 min
